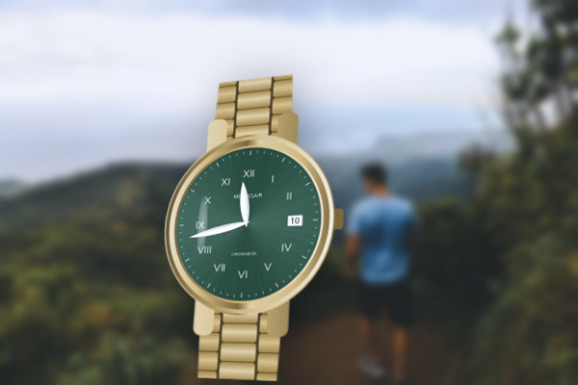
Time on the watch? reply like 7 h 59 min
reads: 11 h 43 min
